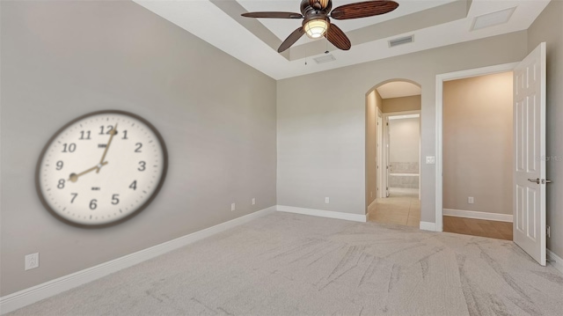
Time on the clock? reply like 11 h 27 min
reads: 8 h 02 min
